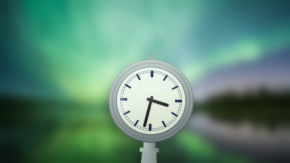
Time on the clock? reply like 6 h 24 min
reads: 3 h 32 min
